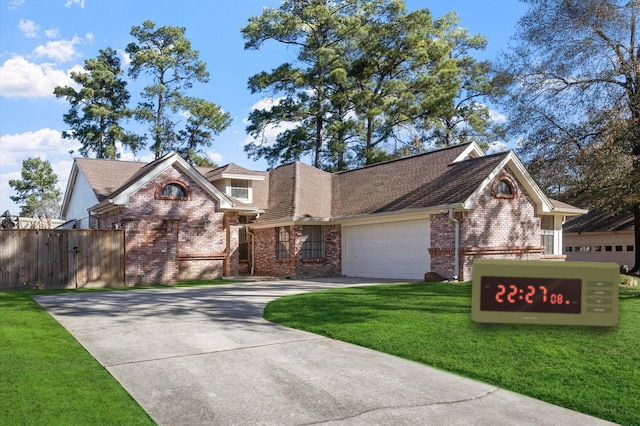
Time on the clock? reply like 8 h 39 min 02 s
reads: 22 h 27 min 08 s
